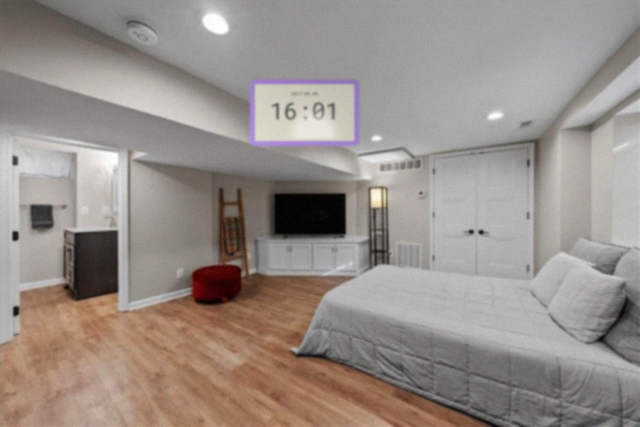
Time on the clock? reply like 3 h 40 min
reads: 16 h 01 min
